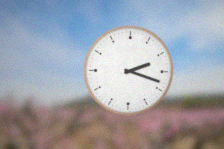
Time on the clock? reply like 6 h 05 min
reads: 2 h 18 min
